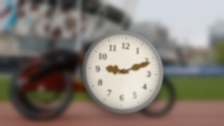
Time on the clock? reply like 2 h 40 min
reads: 9 h 11 min
